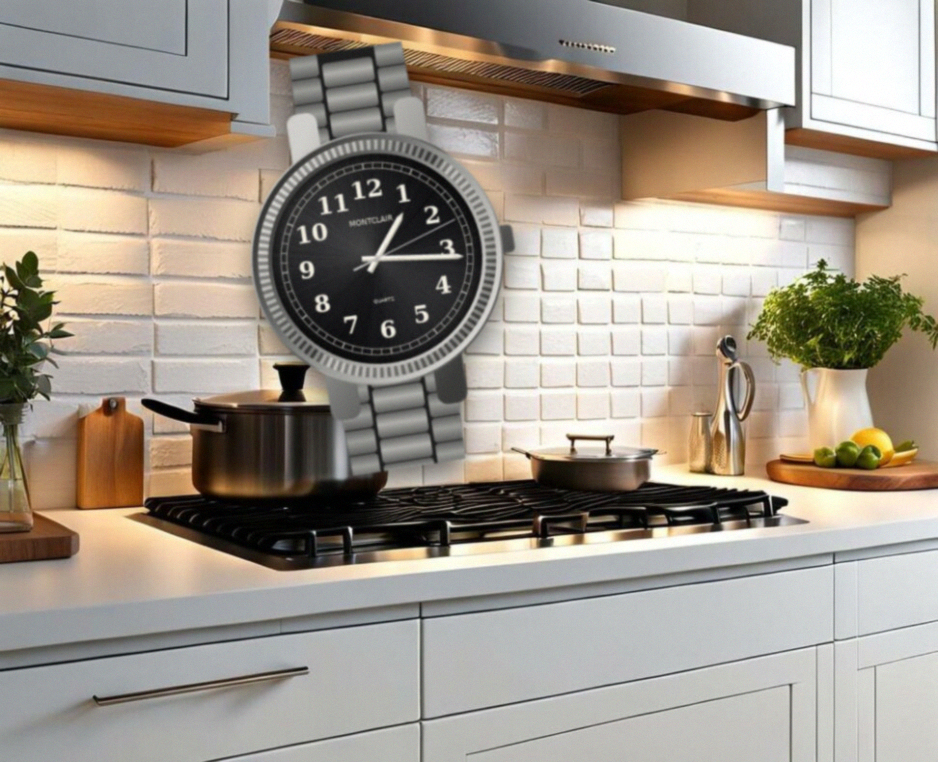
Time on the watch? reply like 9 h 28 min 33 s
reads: 1 h 16 min 12 s
